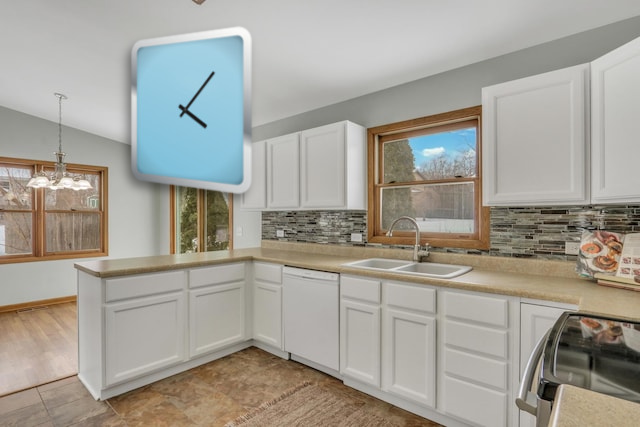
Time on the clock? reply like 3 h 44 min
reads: 4 h 07 min
